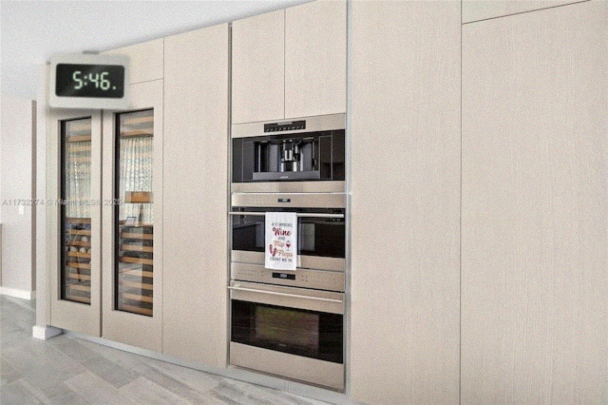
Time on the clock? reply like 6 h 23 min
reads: 5 h 46 min
